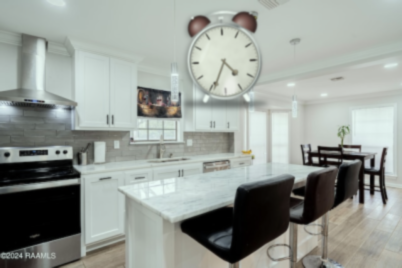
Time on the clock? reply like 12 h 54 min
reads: 4 h 34 min
